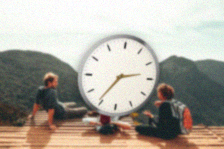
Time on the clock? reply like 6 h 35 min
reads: 2 h 36 min
